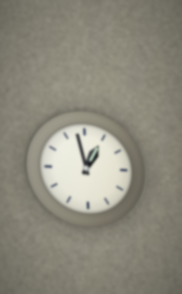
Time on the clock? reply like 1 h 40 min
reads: 12 h 58 min
